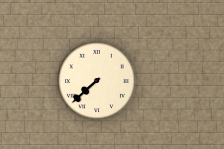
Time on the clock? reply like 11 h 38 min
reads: 7 h 38 min
